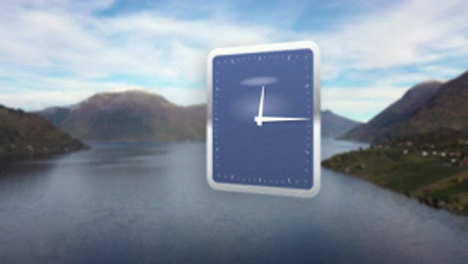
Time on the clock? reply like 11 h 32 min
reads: 12 h 15 min
